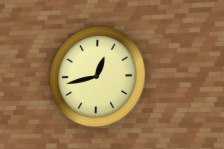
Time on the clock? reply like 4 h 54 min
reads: 12 h 43 min
